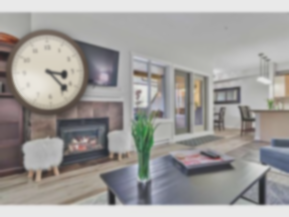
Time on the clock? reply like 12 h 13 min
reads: 3 h 23 min
